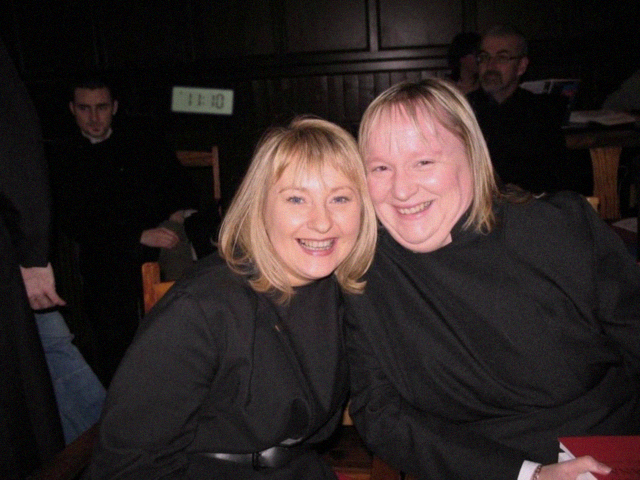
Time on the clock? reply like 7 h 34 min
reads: 11 h 10 min
